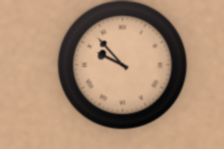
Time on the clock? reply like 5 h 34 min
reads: 9 h 53 min
